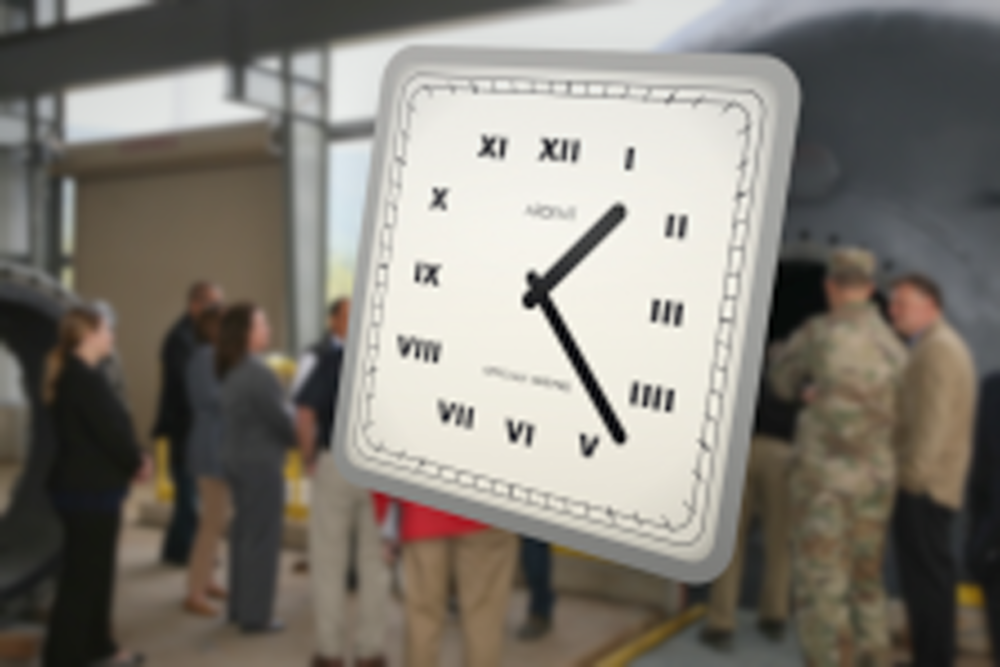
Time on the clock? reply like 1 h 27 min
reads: 1 h 23 min
